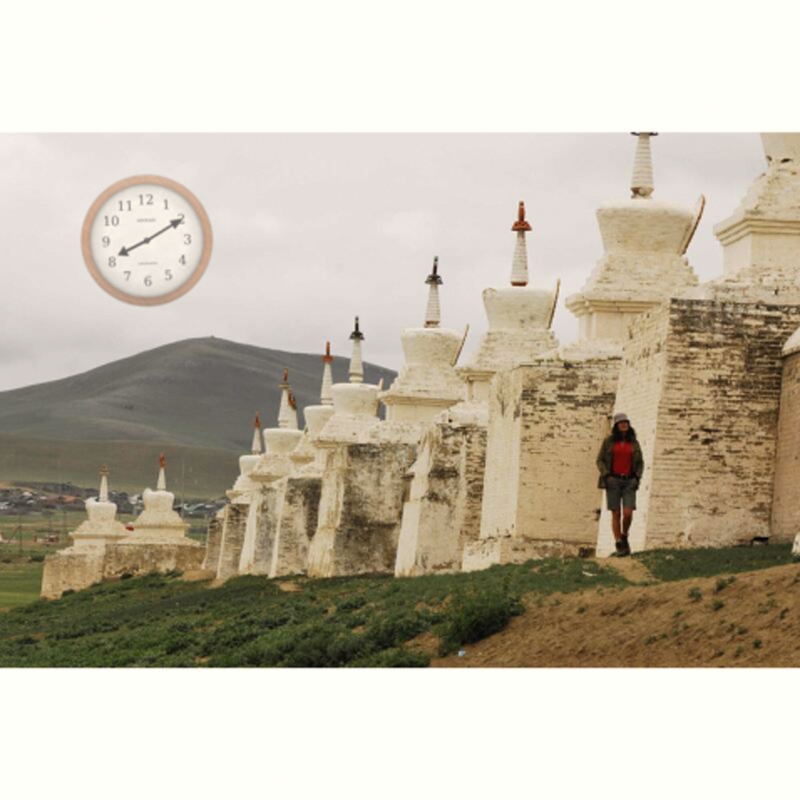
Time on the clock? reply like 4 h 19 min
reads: 8 h 10 min
